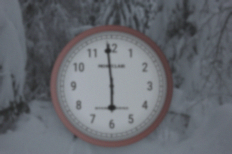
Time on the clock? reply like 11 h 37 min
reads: 5 h 59 min
